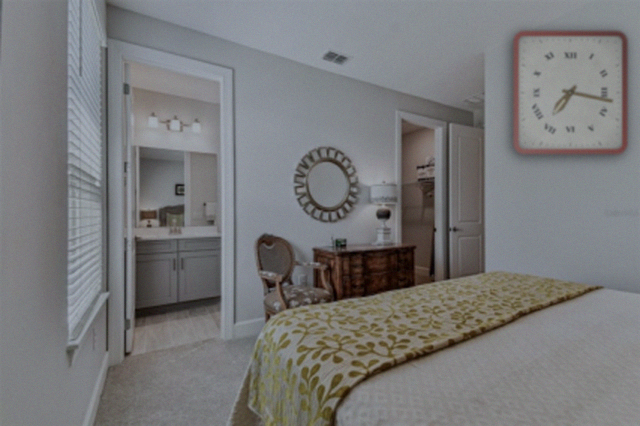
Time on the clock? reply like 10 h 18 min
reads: 7 h 17 min
